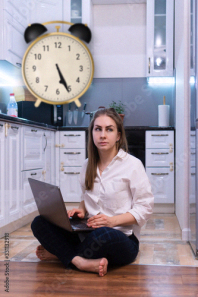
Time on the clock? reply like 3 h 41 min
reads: 5 h 26 min
